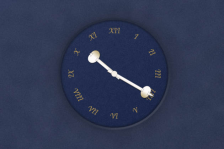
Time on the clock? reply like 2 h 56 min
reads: 10 h 20 min
